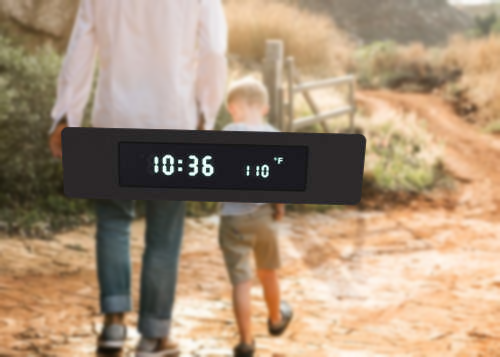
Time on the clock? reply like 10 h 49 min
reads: 10 h 36 min
